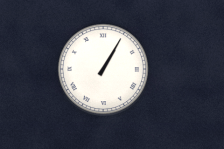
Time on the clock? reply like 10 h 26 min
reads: 1 h 05 min
